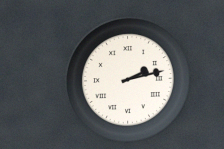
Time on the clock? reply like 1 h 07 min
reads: 2 h 13 min
